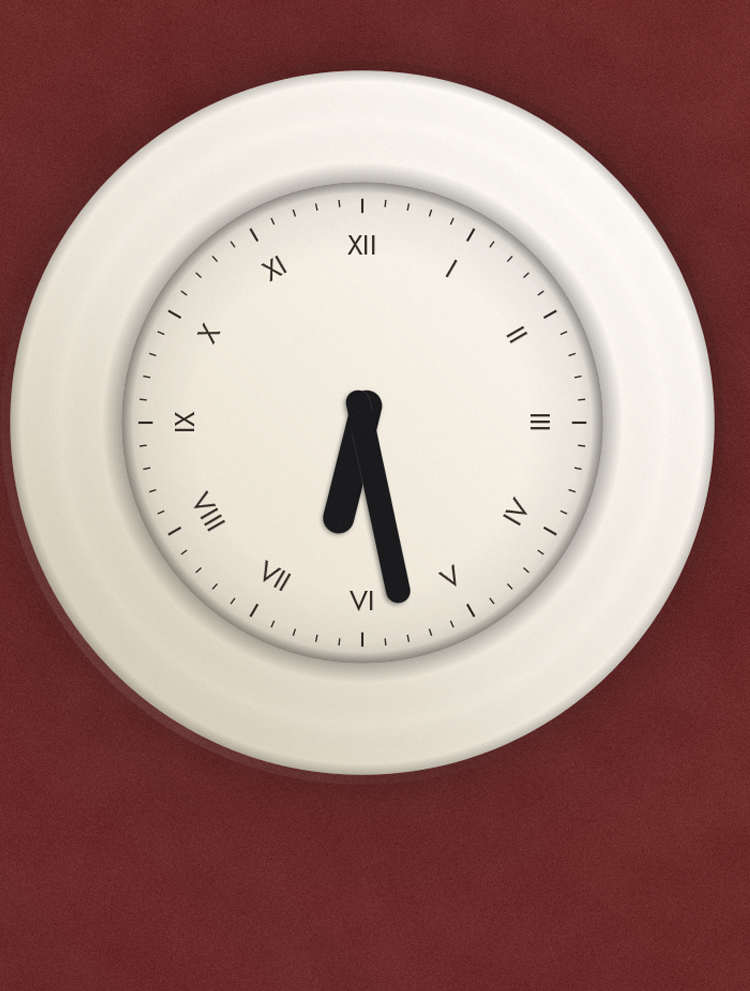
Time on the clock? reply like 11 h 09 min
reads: 6 h 28 min
